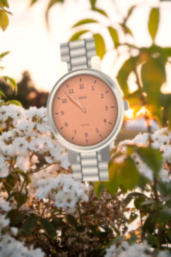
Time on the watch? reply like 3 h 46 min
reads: 10 h 53 min
